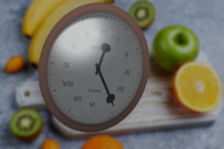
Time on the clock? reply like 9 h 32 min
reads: 12 h 24 min
